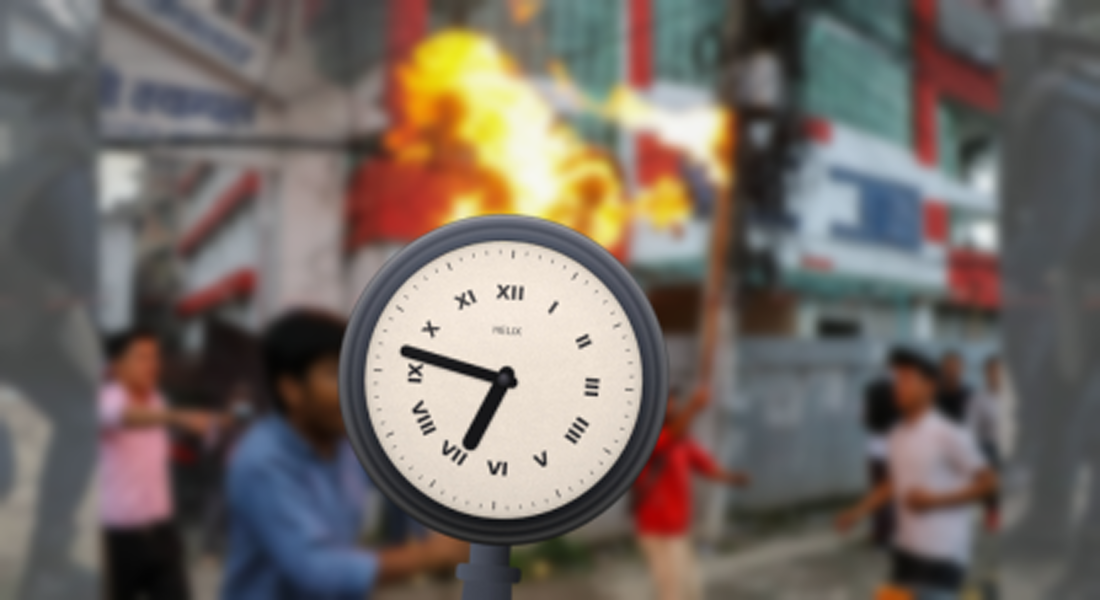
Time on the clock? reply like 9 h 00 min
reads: 6 h 47 min
